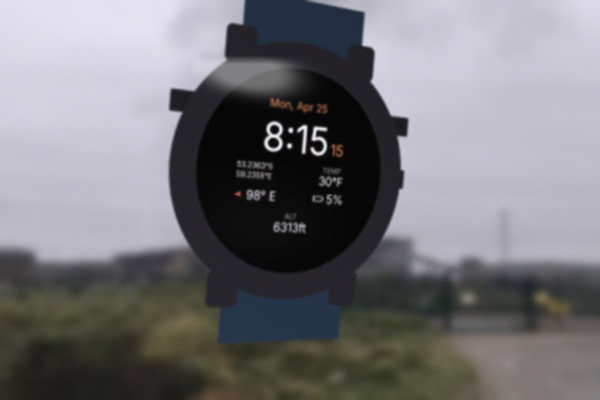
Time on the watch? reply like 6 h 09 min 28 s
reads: 8 h 15 min 15 s
